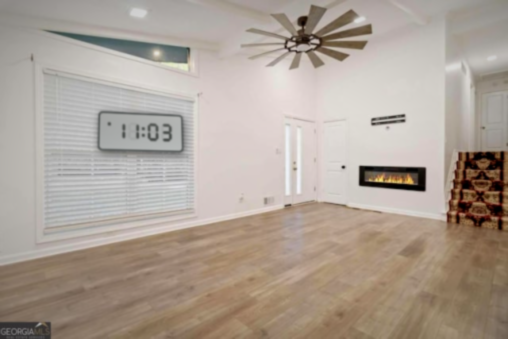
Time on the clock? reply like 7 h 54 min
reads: 11 h 03 min
